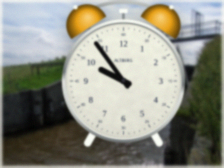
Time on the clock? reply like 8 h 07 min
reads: 9 h 54 min
